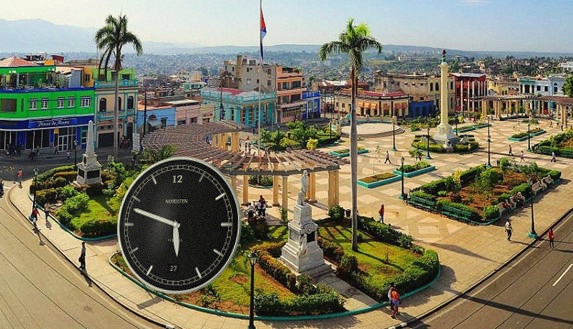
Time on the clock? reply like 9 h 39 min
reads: 5 h 48 min
